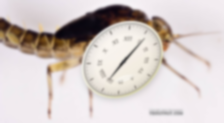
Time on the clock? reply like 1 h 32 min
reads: 7 h 06 min
